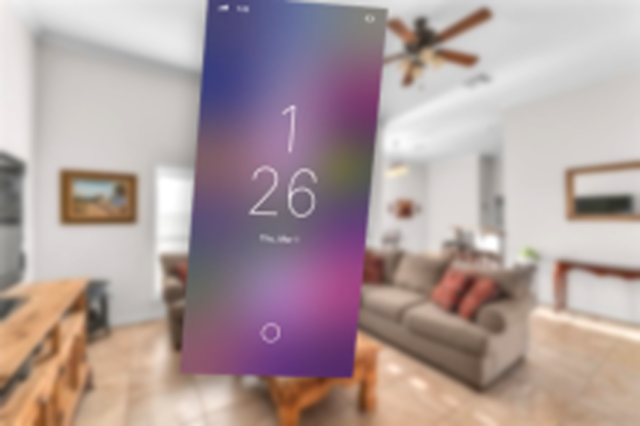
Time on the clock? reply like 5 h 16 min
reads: 1 h 26 min
